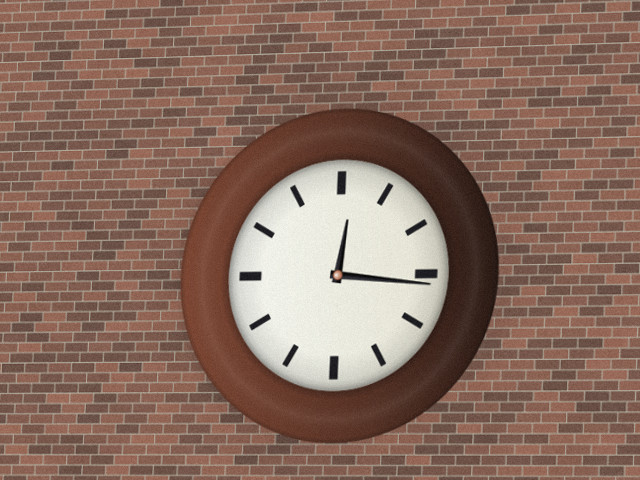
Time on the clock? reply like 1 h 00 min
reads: 12 h 16 min
